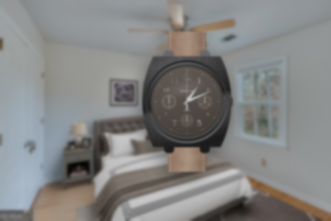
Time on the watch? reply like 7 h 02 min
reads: 1 h 11 min
